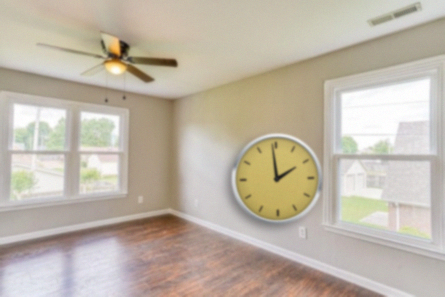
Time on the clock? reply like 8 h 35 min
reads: 1 h 59 min
